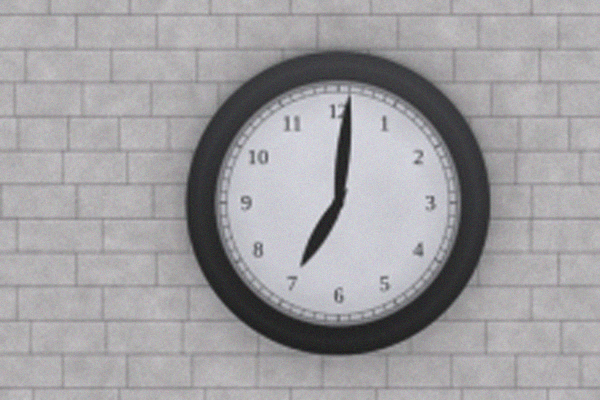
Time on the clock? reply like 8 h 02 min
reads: 7 h 01 min
